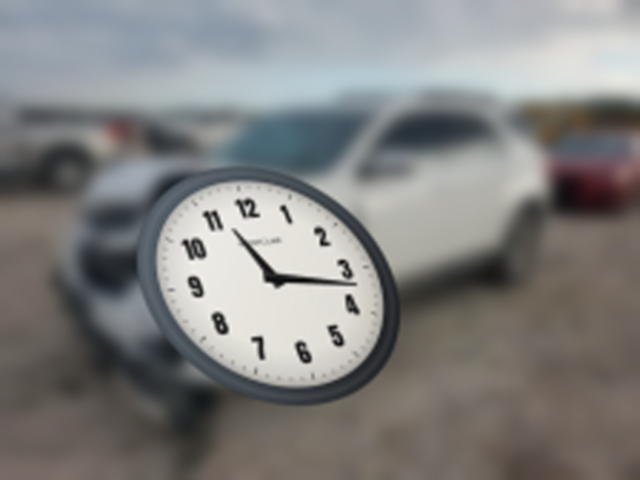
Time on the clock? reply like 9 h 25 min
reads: 11 h 17 min
